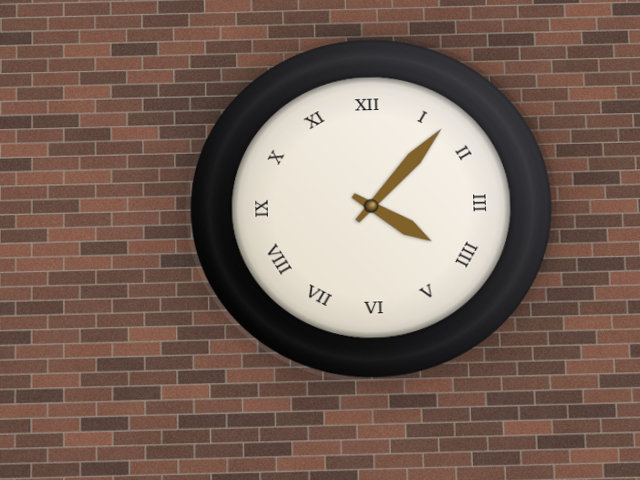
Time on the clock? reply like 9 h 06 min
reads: 4 h 07 min
